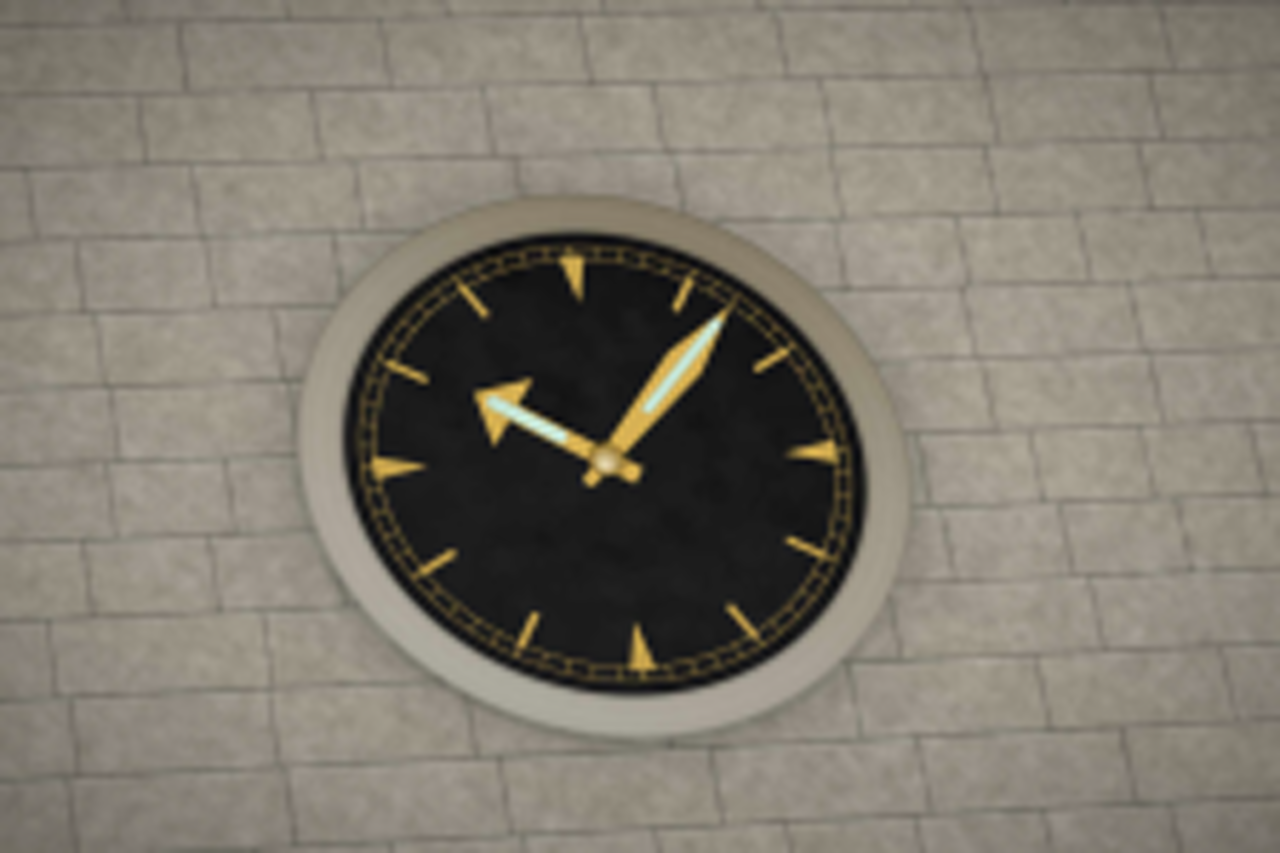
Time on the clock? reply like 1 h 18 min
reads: 10 h 07 min
